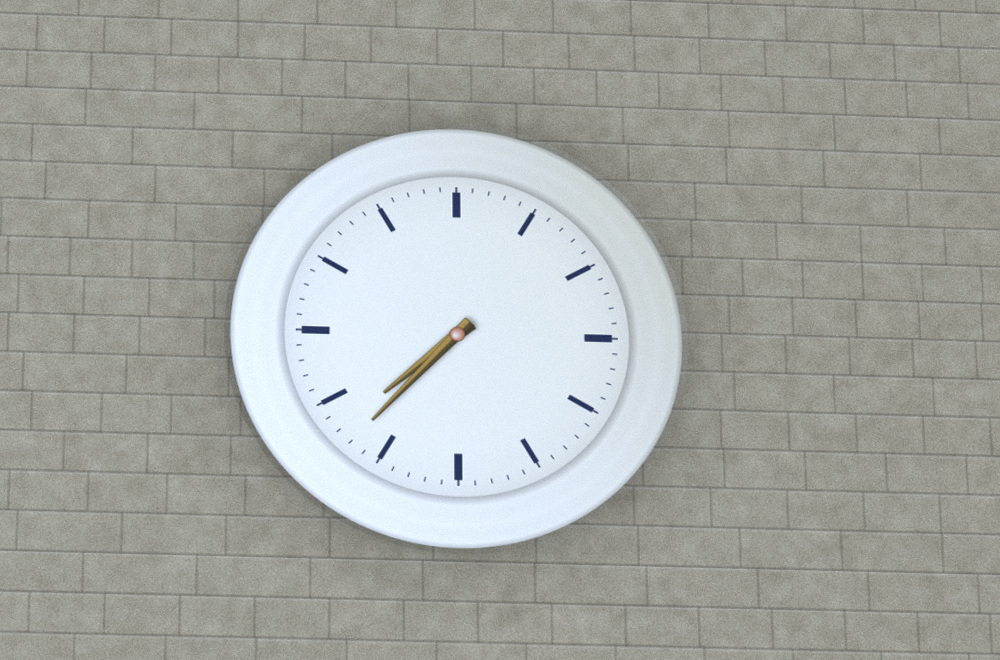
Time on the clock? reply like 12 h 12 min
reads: 7 h 37 min
